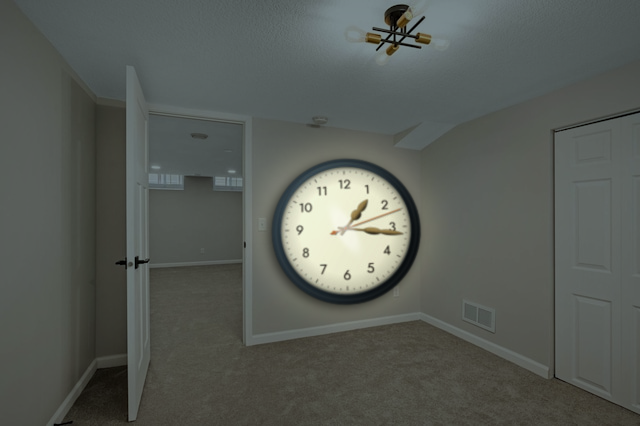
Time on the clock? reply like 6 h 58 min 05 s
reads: 1 h 16 min 12 s
